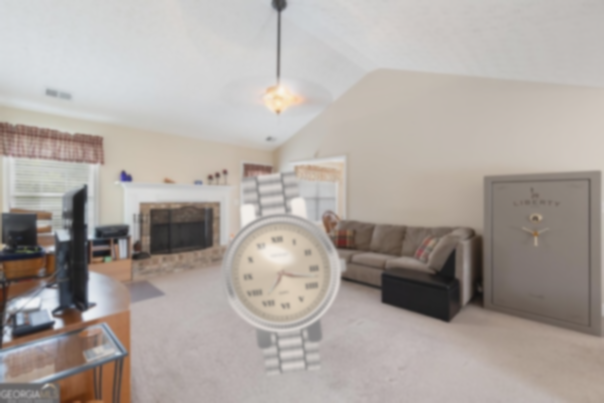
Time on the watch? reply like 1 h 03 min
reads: 7 h 17 min
